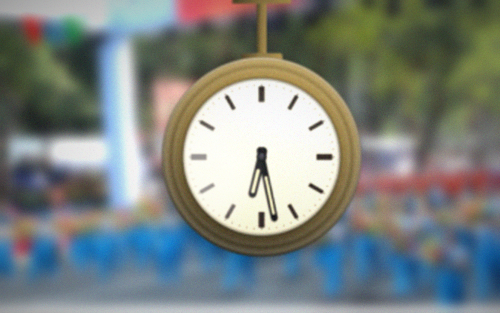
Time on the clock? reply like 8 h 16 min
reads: 6 h 28 min
